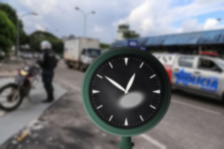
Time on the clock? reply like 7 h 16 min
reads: 12 h 51 min
